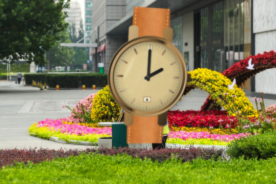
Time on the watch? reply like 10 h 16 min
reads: 2 h 00 min
